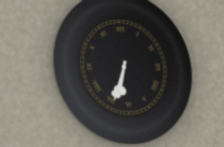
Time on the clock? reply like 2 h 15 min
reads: 6 h 34 min
